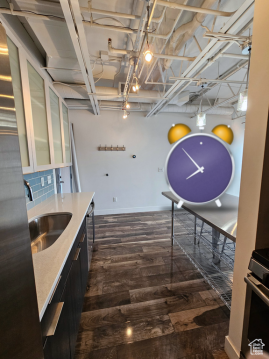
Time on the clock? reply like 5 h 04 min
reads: 7 h 53 min
